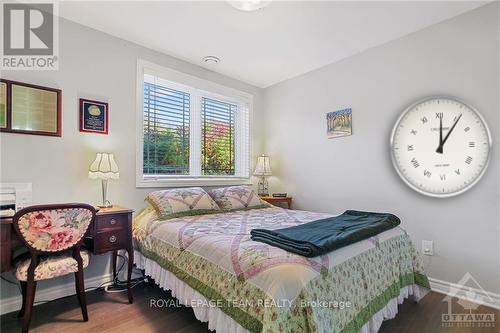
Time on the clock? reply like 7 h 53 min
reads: 12 h 06 min
